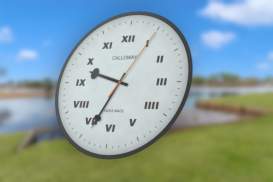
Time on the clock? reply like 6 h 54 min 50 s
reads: 9 h 34 min 05 s
